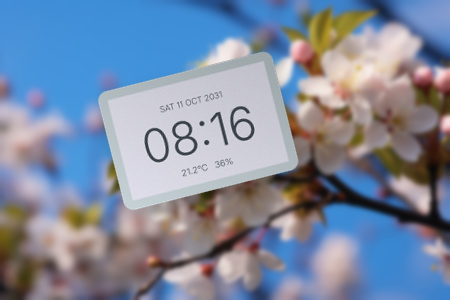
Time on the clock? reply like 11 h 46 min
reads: 8 h 16 min
